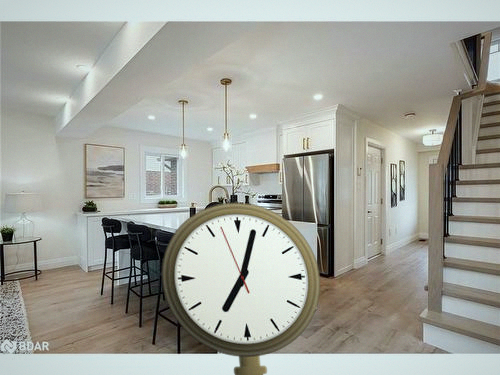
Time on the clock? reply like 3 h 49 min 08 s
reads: 7 h 02 min 57 s
